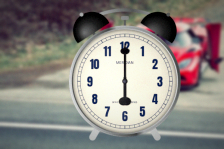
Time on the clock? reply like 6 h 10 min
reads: 6 h 00 min
